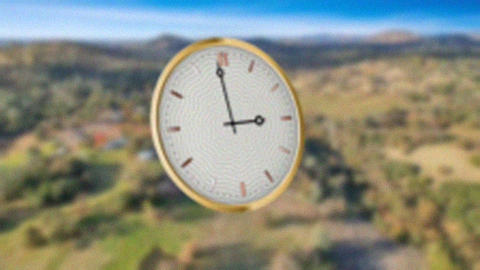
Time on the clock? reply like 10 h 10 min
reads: 2 h 59 min
